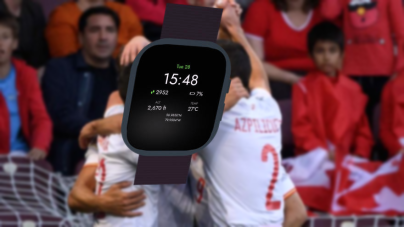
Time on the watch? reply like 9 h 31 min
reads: 15 h 48 min
